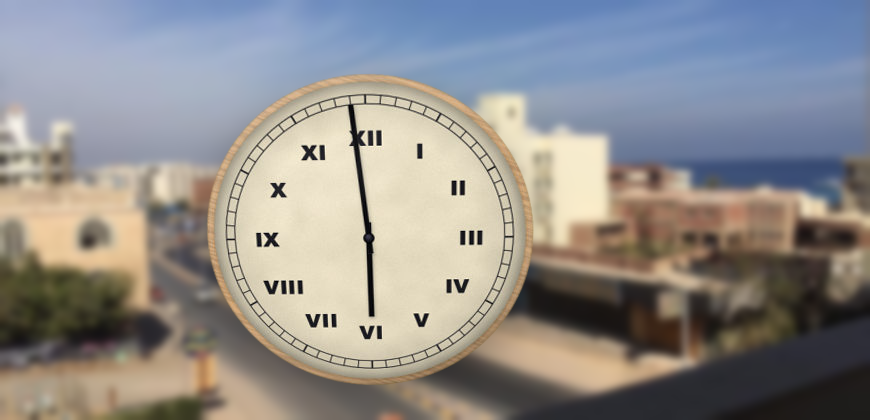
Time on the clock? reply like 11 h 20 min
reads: 5 h 59 min
